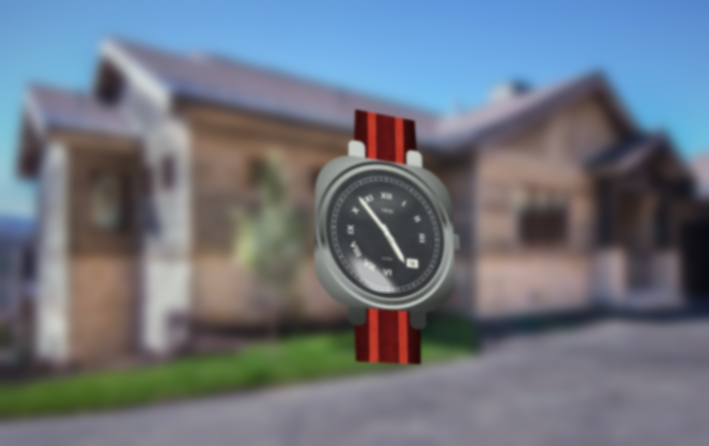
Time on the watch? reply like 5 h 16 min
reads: 4 h 53 min
